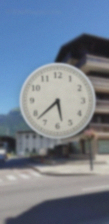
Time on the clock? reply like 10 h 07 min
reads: 5 h 38 min
